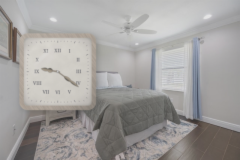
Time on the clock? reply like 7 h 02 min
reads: 9 h 21 min
